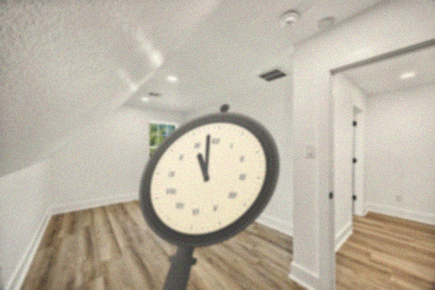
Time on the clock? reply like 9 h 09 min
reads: 10 h 58 min
